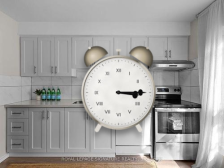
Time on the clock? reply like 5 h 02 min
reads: 3 h 15 min
